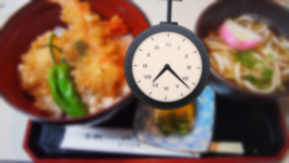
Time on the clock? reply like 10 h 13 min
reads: 7 h 22 min
